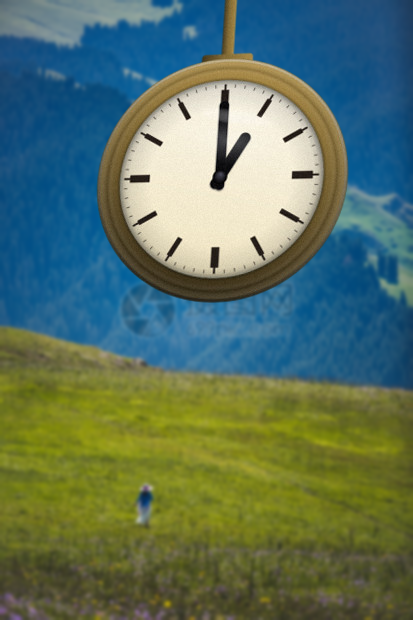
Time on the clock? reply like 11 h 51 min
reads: 1 h 00 min
